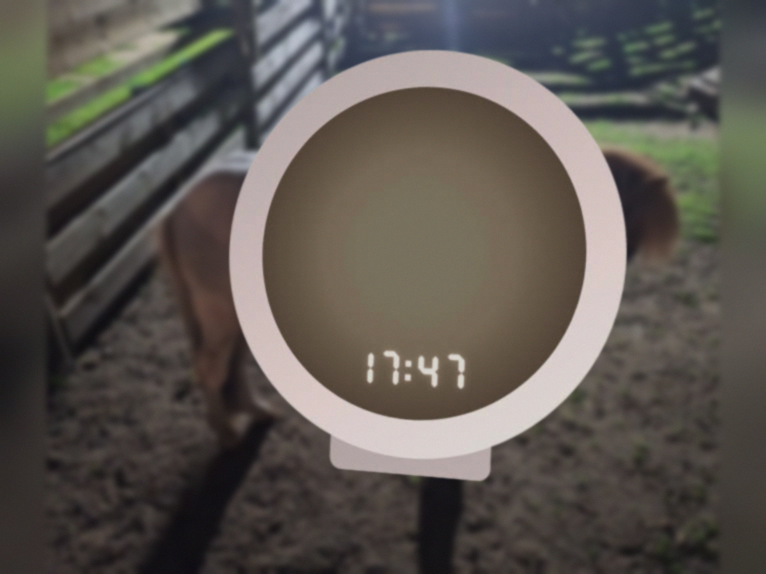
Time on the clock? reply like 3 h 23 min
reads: 17 h 47 min
